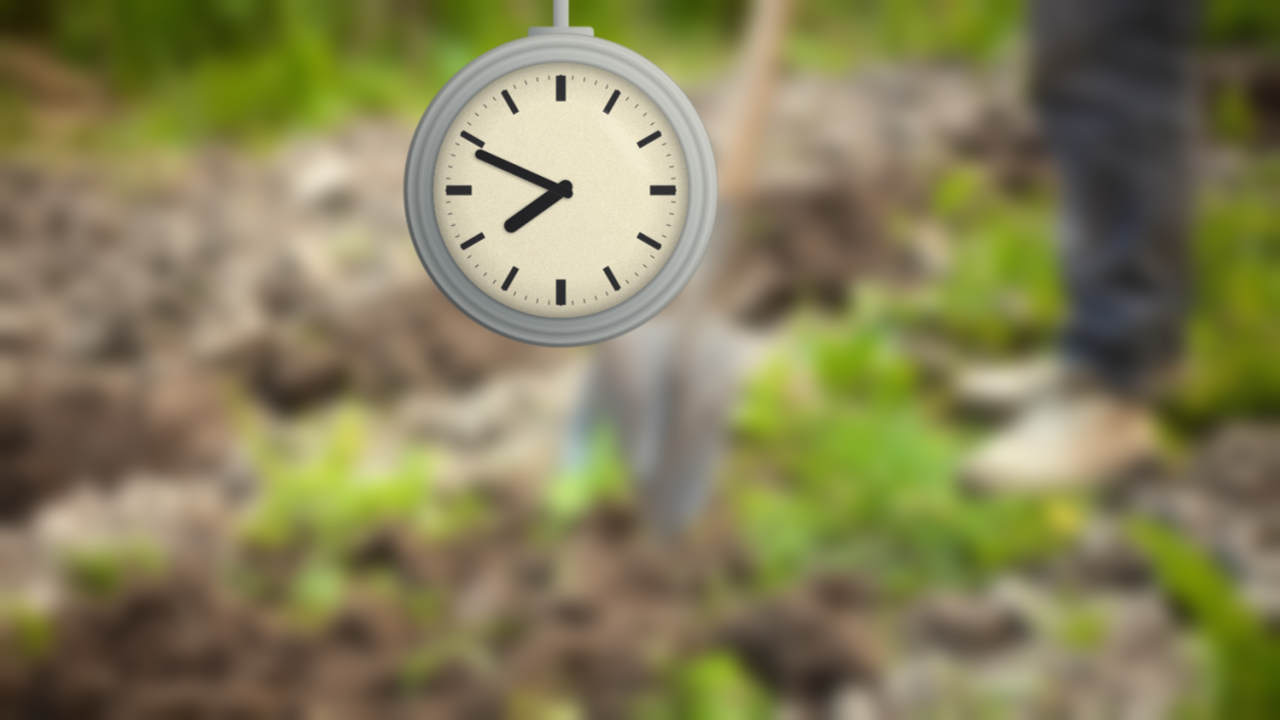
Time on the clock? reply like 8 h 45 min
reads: 7 h 49 min
